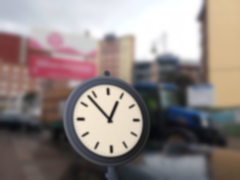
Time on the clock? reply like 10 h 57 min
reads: 12 h 53 min
